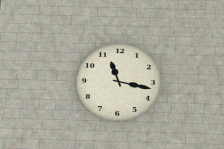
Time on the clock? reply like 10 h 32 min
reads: 11 h 17 min
